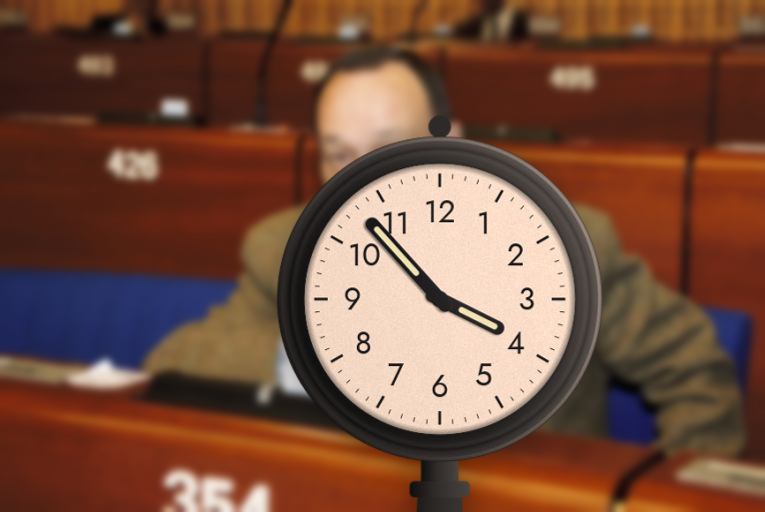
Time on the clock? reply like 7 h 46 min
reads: 3 h 53 min
